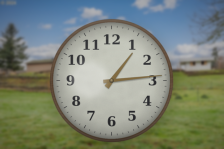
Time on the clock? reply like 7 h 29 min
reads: 1 h 14 min
